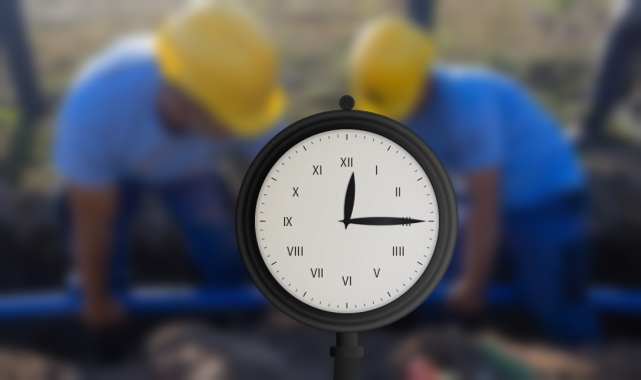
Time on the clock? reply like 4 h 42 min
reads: 12 h 15 min
